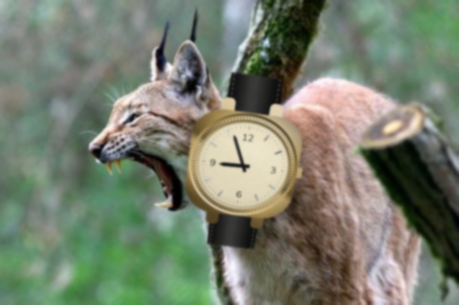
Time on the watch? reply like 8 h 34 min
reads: 8 h 56 min
